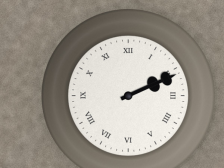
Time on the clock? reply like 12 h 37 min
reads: 2 h 11 min
